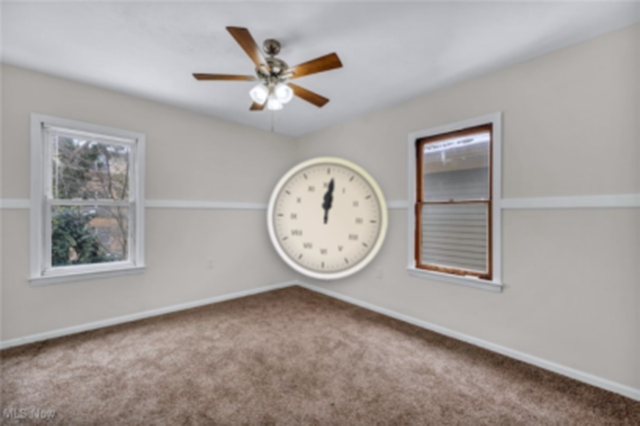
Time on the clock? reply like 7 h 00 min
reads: 12 h 01 min
